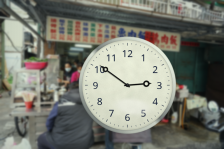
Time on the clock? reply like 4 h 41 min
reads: 2 h 51 min
